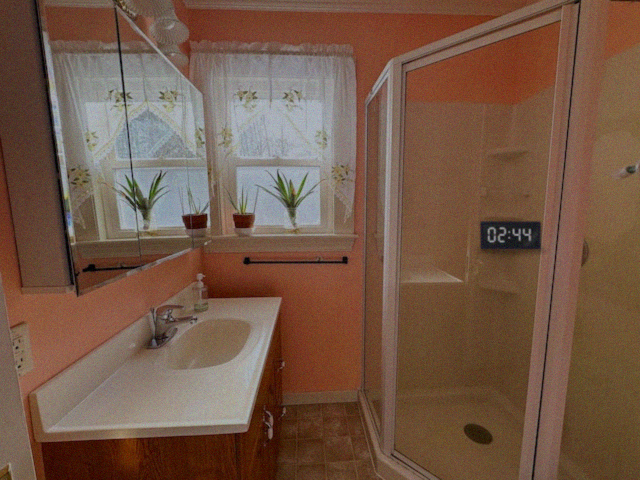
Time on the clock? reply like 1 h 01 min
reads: 2 h 44 min
